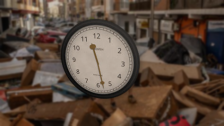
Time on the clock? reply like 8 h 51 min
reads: 11 h 28 min
